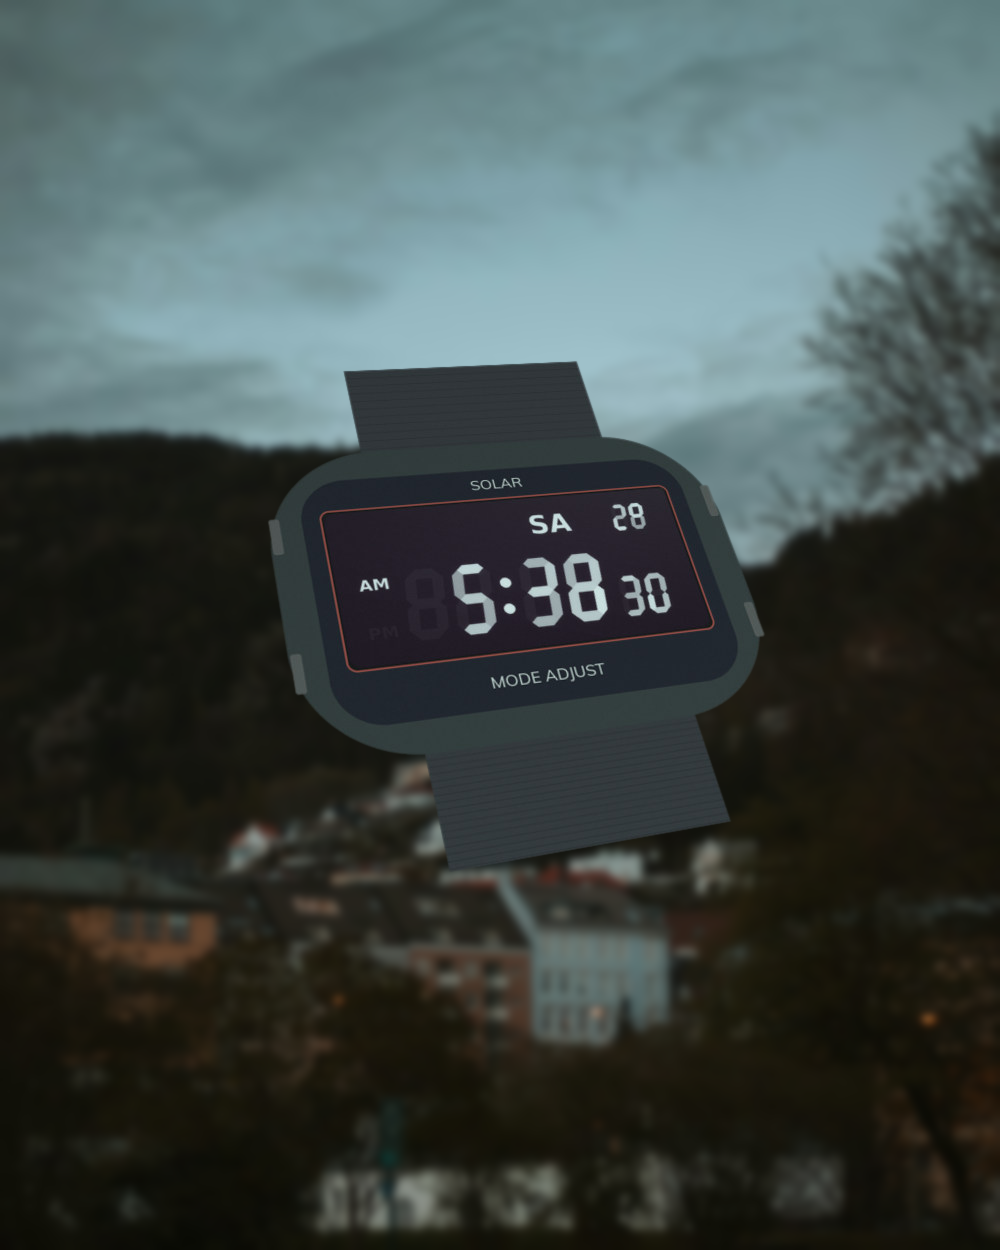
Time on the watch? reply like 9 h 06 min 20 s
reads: 5 h 38 min 30 s
